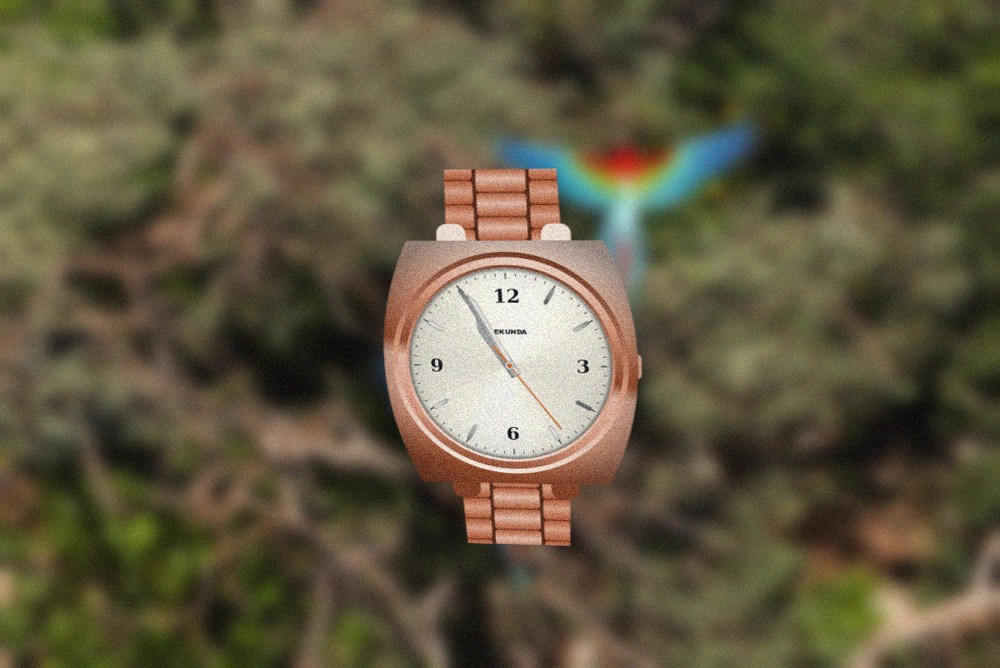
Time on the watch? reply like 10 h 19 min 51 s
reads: 10 h 55 min 24 s
